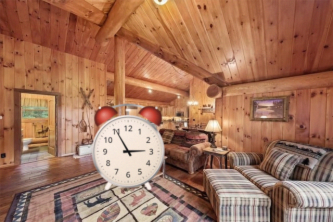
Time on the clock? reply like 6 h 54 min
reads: 2 h 55 min
